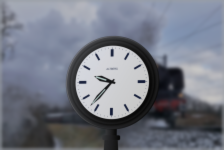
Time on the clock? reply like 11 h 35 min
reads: 9 h 37 min
